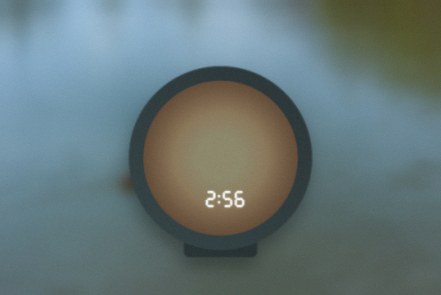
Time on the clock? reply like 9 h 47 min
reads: 2 h 56 min
